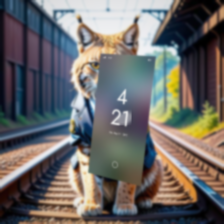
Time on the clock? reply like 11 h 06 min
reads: 4 h 21 min
